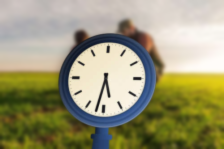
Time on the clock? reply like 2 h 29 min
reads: 5 h 32 min
